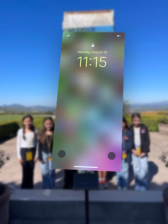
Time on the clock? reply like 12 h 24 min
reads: 11 h 15 min
